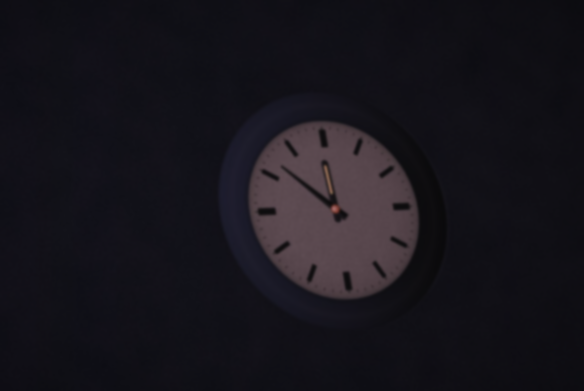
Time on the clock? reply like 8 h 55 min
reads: 11 h 52 min
